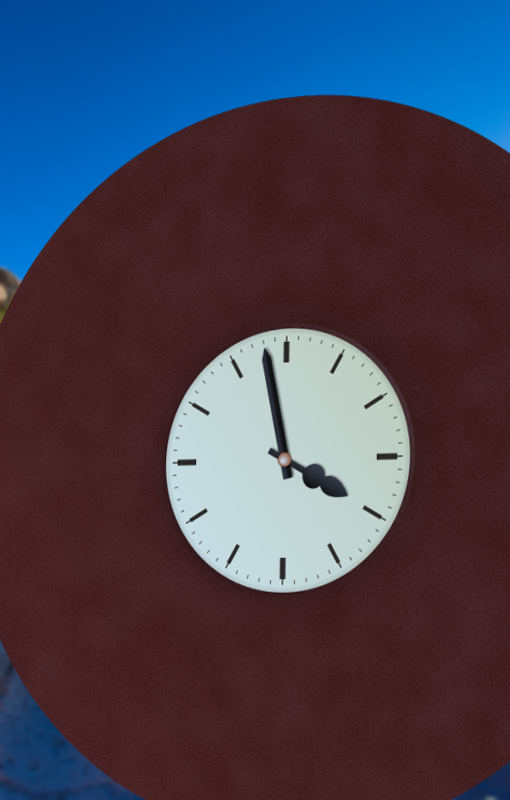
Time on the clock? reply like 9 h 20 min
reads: 3 h 58 min
